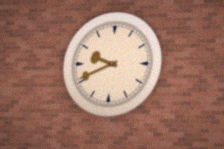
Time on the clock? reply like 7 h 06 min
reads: 9 h 41 min
